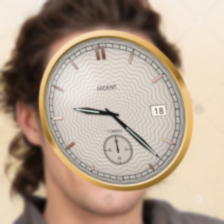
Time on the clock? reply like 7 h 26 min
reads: 9 h 23 min
